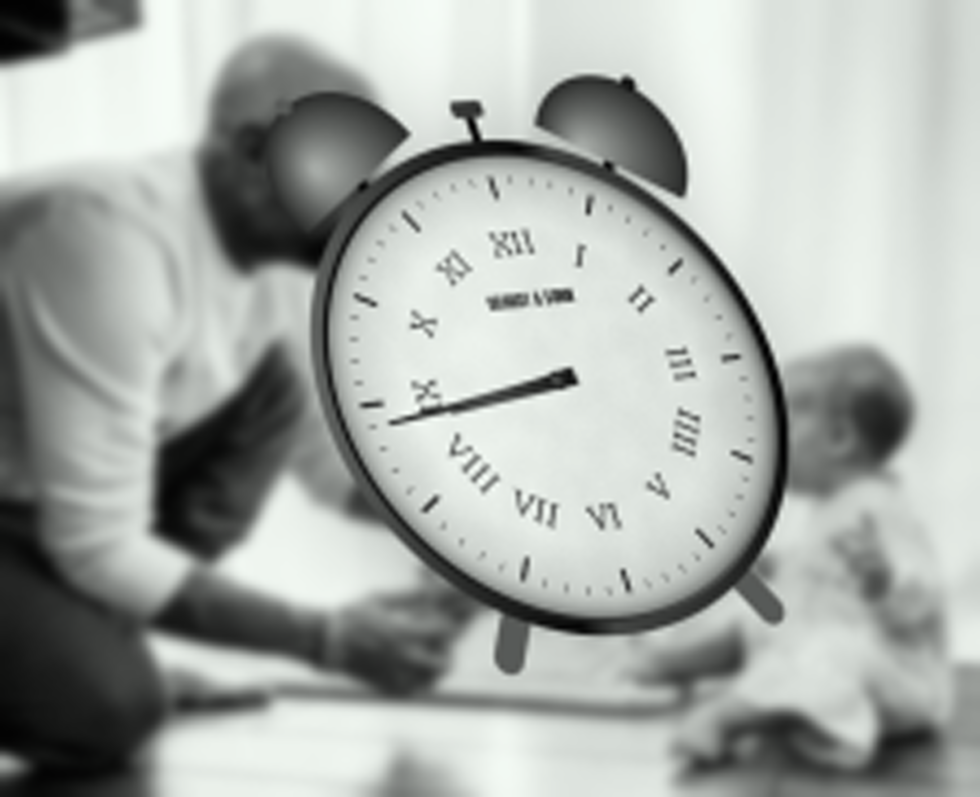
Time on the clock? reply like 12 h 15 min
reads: 8 h 44 min
